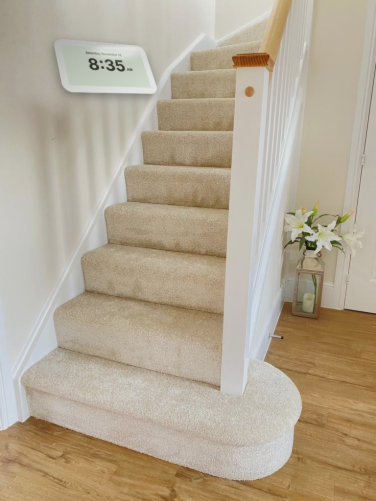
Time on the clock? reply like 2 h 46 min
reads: 8 h 35 min
